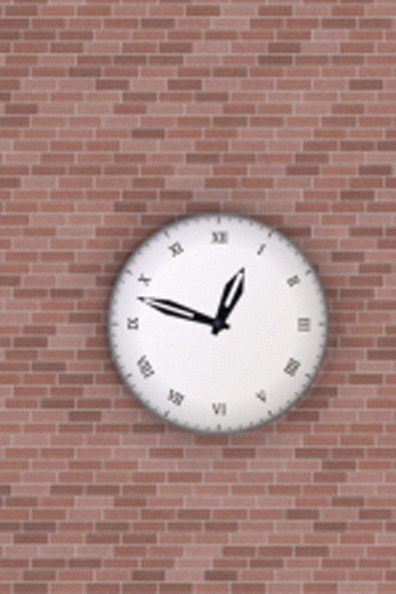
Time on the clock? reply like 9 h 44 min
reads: 12 h 48 min
